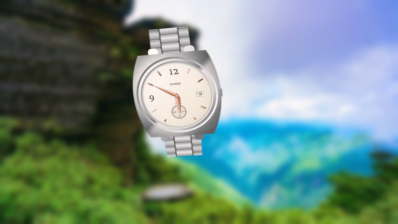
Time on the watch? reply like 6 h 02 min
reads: 5 h 50 min
